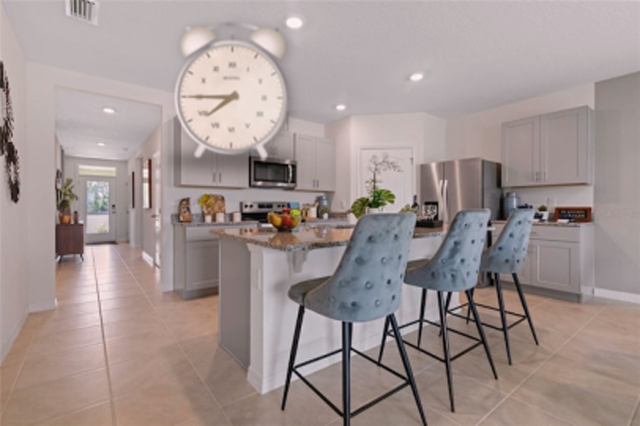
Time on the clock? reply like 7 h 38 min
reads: 7 h 45 min
